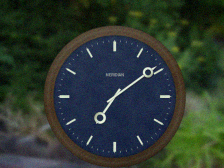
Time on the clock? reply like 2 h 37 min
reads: 7 h 09 min
